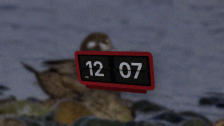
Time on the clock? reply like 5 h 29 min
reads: 12 h 07 min
